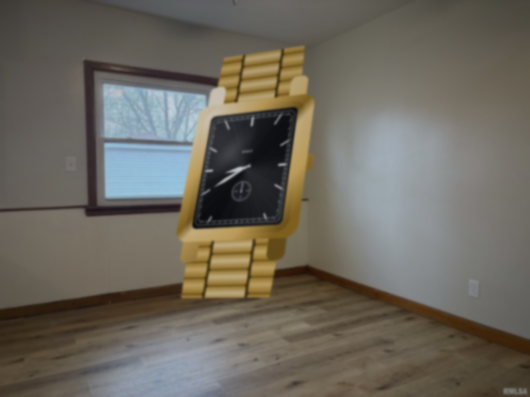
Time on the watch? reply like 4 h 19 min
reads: 8 h 40 min
